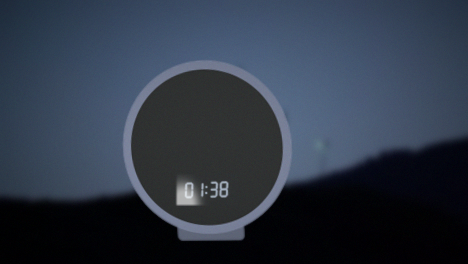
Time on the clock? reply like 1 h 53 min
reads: 1 h 38 min
